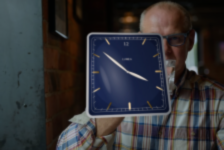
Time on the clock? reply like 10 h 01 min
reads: 3 h 52 min
